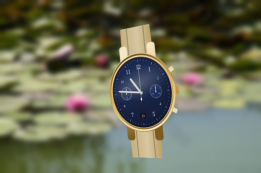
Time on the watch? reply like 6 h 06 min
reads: 10 h 46 min
